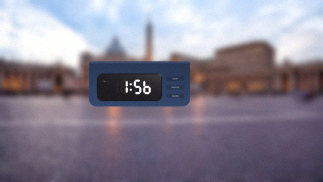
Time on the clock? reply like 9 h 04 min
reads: 1 h 56 min
